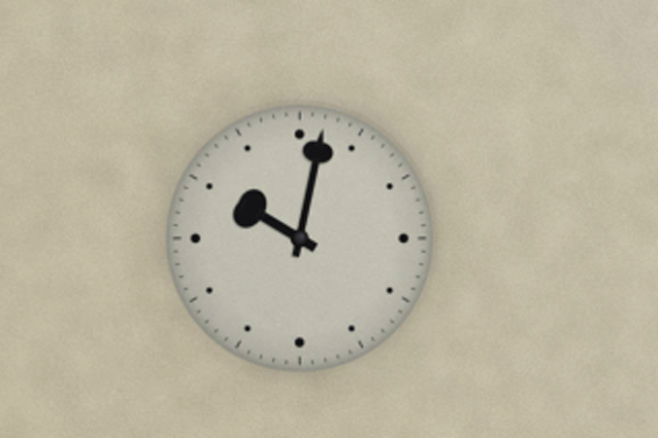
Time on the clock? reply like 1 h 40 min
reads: 10 h 02 min
